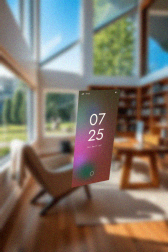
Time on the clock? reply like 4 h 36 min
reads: 7 h 25 min
